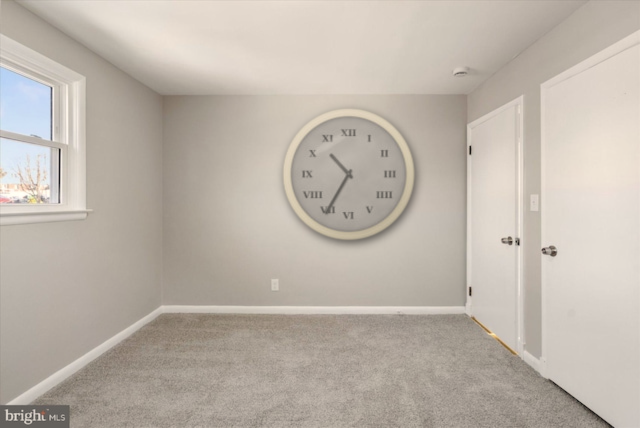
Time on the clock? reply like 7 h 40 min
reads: 10 h 35 min
